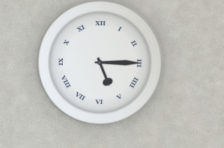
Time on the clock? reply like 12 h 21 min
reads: 5 h 15 min
